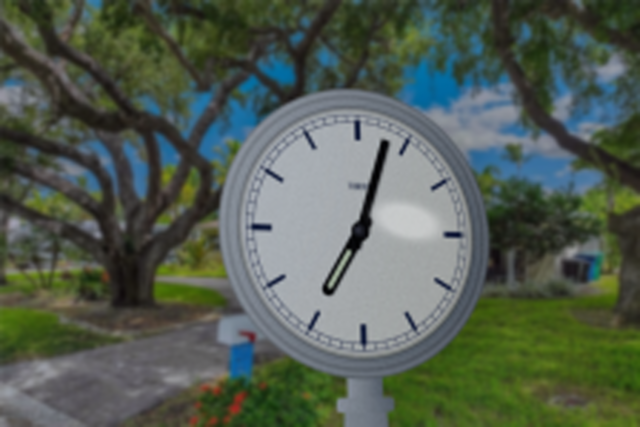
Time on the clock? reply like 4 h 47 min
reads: 7 h 03 min
